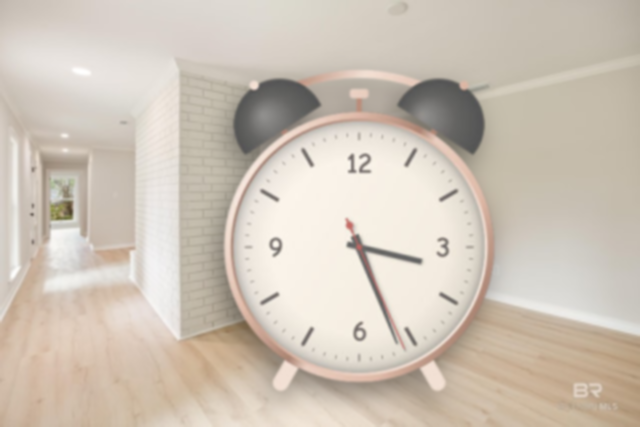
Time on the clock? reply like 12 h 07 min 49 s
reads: 3 h 26 min 26 s
